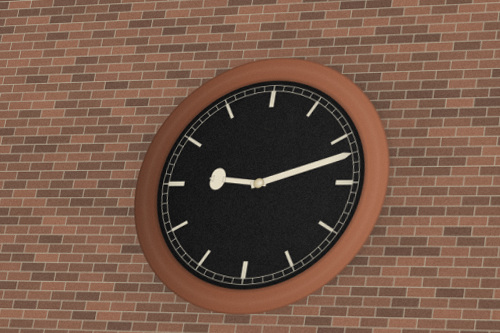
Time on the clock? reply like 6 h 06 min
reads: 9 h 12 min
